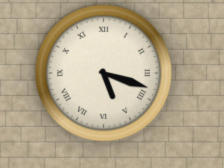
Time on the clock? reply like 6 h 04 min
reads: 5 h 18 min
